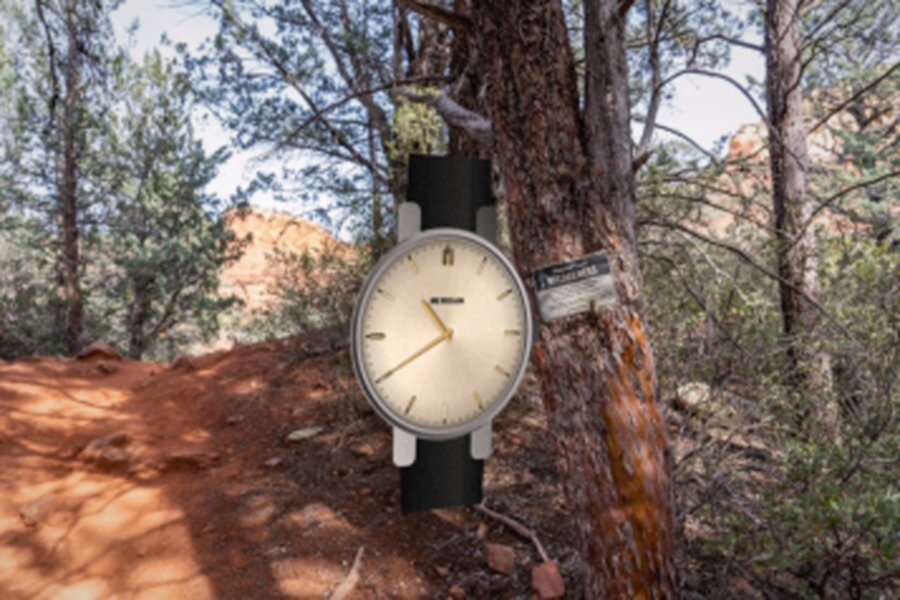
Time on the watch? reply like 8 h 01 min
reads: 10 h 40 min
